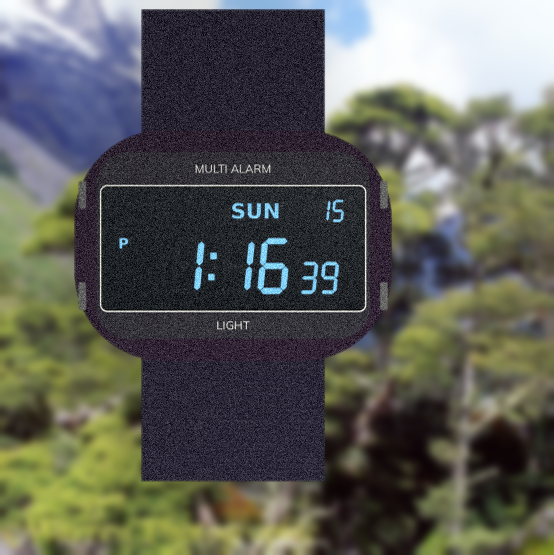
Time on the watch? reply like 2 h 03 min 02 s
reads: 1 h 16 min 39 s
